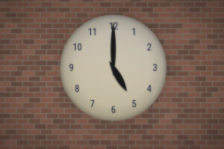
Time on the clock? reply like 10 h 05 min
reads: 5 h 00 min
